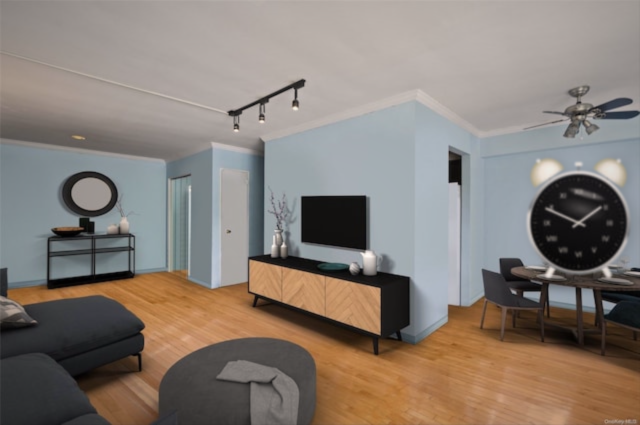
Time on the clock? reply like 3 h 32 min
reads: 1 h 49 min
